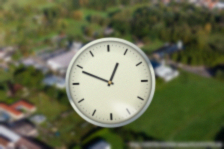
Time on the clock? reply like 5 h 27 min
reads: 12 h 49 min
